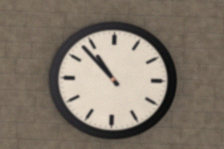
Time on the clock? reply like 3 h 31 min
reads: 10 h 53 min
